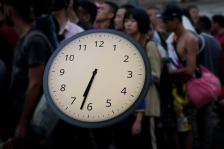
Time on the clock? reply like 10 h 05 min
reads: 6 h 32 min
